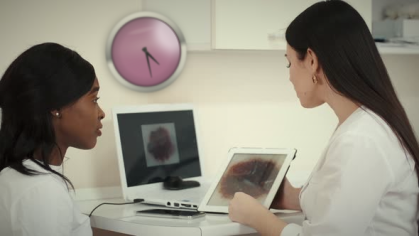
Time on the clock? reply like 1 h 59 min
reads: 4 h 28 min
